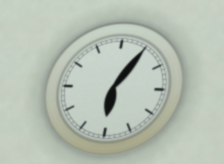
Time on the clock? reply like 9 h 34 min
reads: 6 h 05 min
